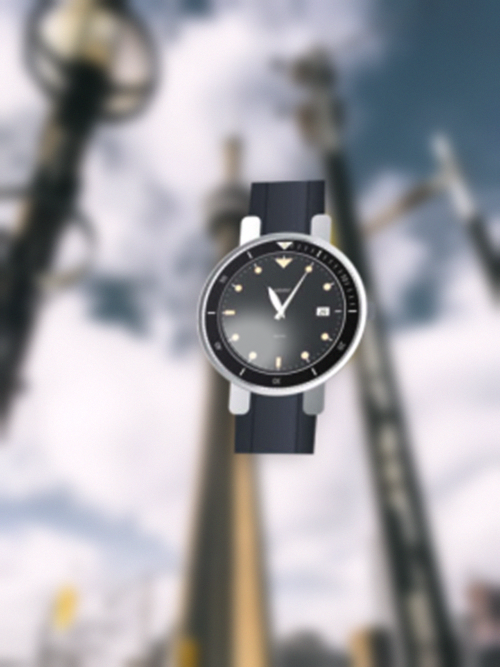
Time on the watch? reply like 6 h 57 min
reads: 11 h 05 min
